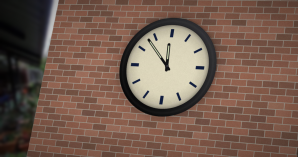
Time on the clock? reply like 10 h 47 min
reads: 11 h 53 min
